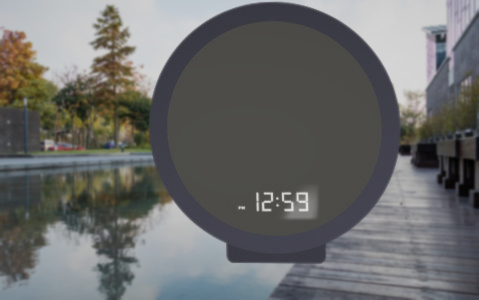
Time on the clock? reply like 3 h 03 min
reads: 12 h 59 min
